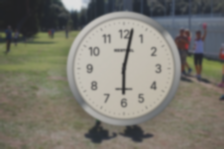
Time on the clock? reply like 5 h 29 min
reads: 6 h 02 min
